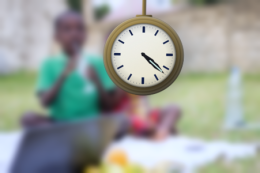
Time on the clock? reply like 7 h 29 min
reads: 4 h 22 min
